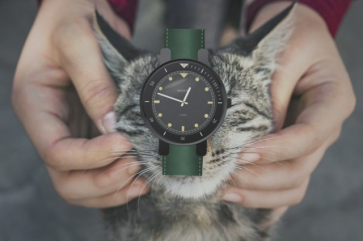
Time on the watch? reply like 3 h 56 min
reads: 12 h 48 min
